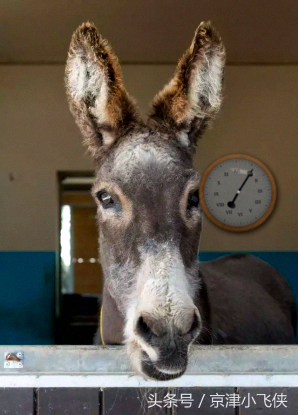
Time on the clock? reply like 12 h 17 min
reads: 7 h 06 min
